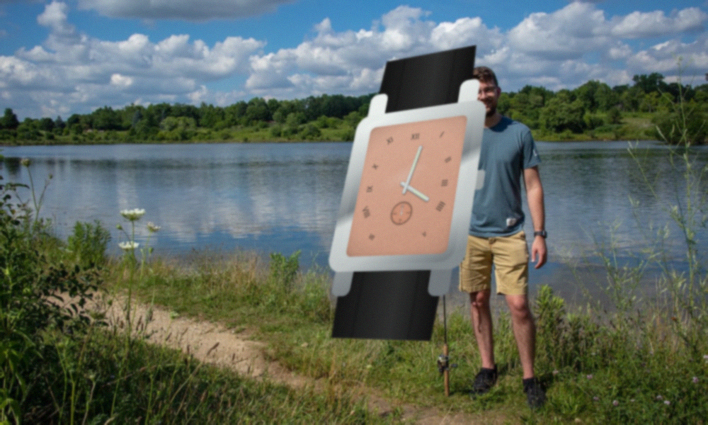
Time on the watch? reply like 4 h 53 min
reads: 4 h 02 min
